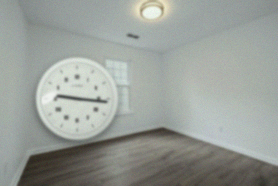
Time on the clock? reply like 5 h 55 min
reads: 9 h 16 min
